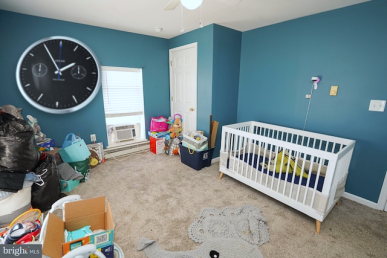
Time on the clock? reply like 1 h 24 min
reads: 1 h 55 min
